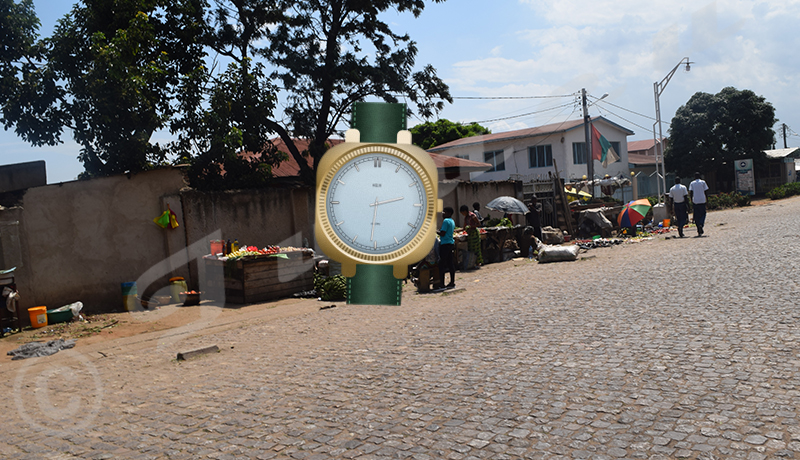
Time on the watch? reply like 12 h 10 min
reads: 2 h 31 min
